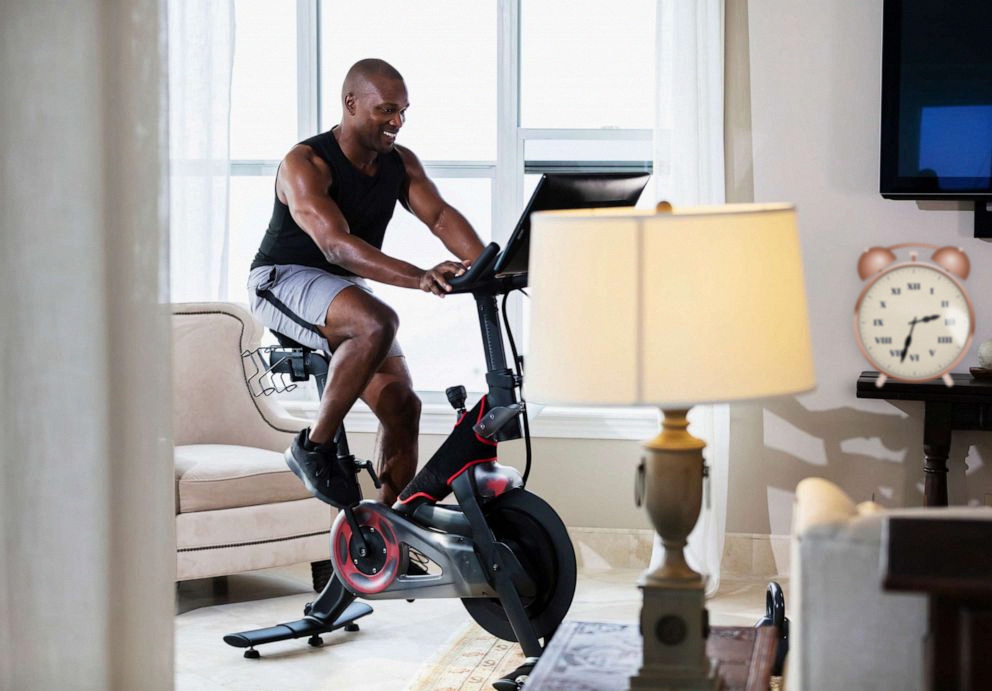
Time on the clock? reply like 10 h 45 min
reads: 2 h 33 min
